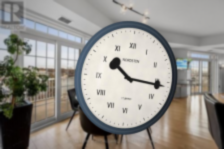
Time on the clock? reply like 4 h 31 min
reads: 10 h 16 min
